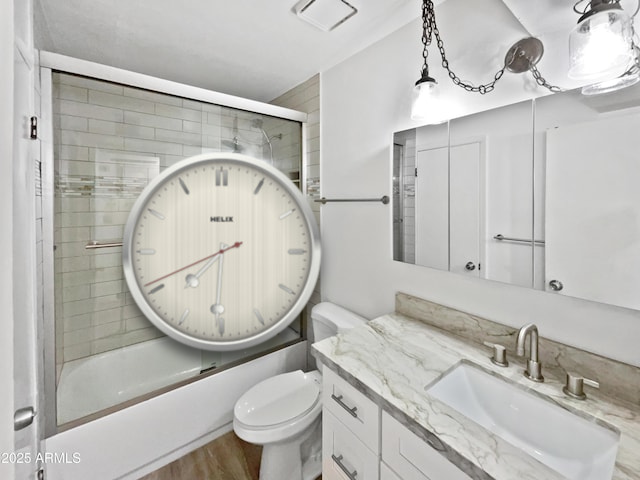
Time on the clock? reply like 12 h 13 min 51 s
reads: 7 h 30 min 41 s
